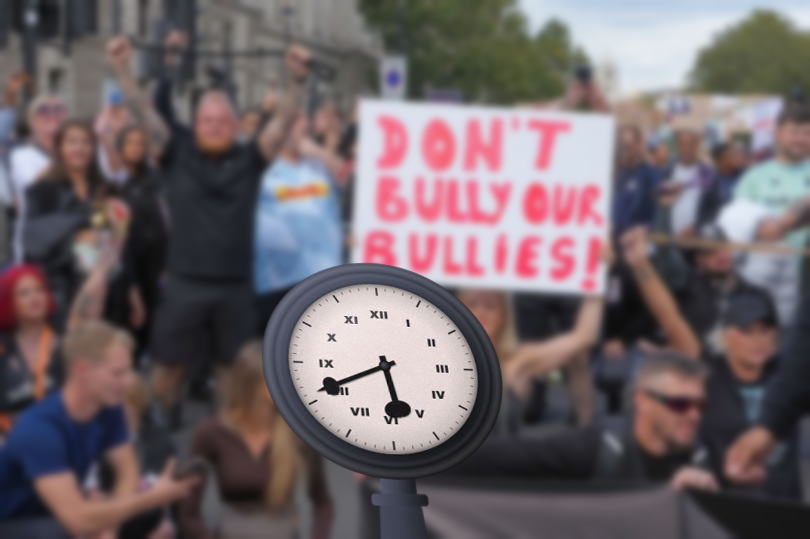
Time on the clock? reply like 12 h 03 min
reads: 5 h 41 min
